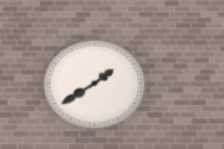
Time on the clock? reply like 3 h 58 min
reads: 1 h 39 min
